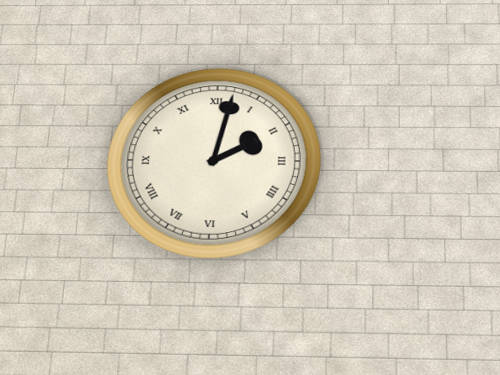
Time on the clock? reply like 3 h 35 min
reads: 2 h 02 min
